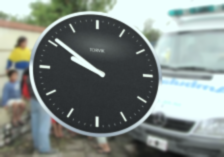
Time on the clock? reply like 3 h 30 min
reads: 9 h 51 min
